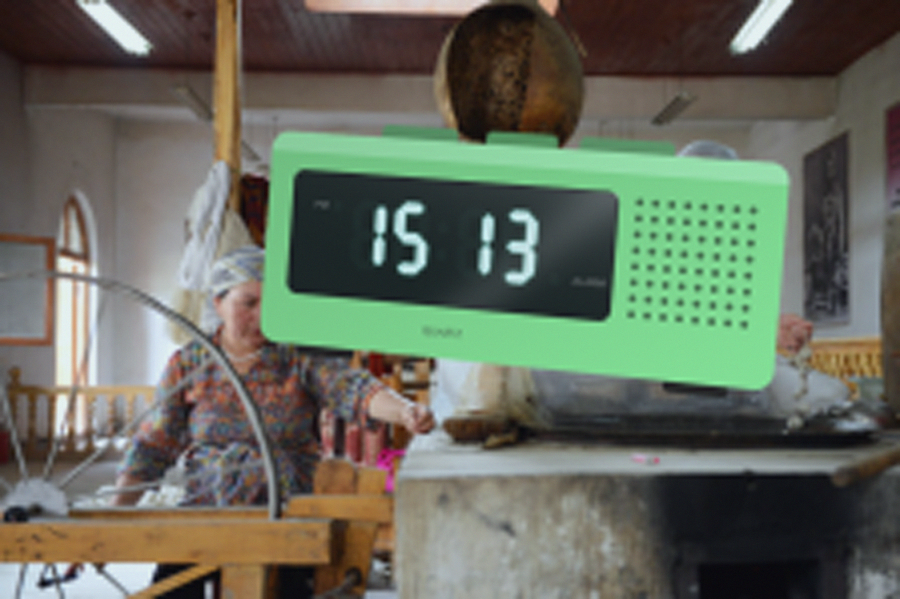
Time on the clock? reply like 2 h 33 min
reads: 15 h 13 min
